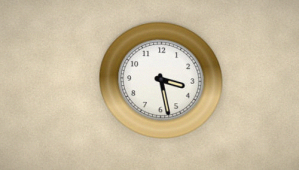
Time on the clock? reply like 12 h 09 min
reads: 3 h 28 min
